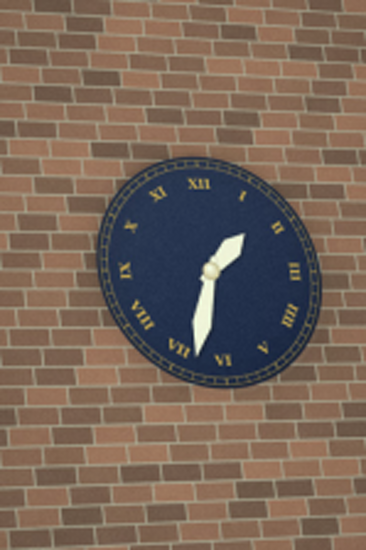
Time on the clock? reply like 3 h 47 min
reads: 1 h 33 min
